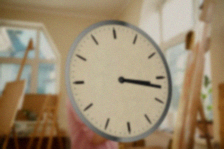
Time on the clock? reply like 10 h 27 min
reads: 3 h 17 min
